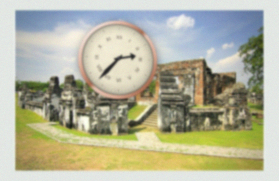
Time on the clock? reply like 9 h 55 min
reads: 2 h 37 min
